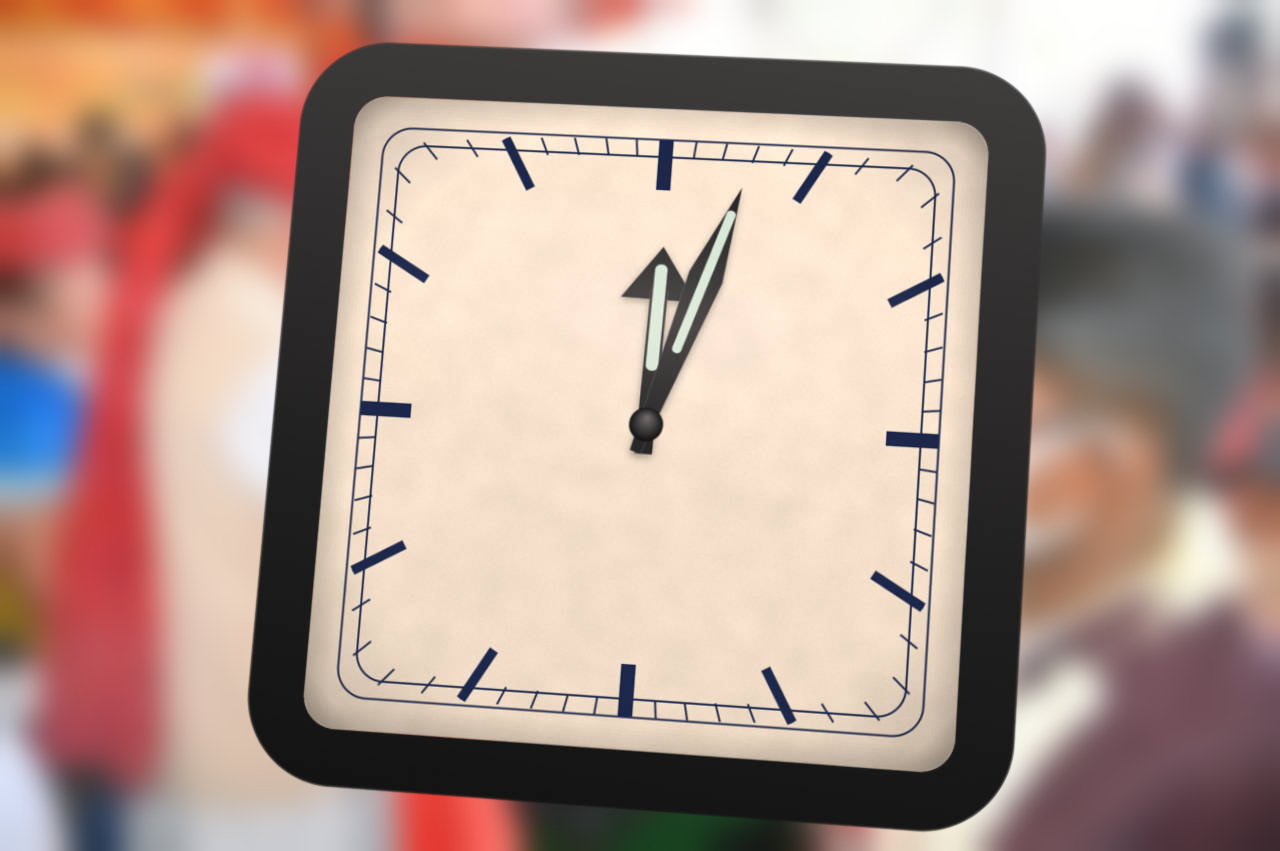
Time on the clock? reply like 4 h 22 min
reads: 12 h 03 min
